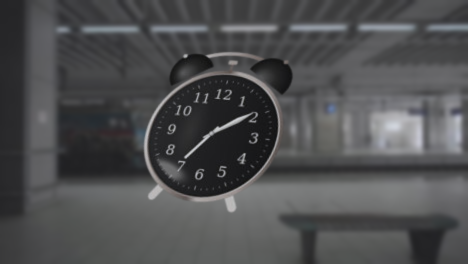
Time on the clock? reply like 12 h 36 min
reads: 7 h 09 min
